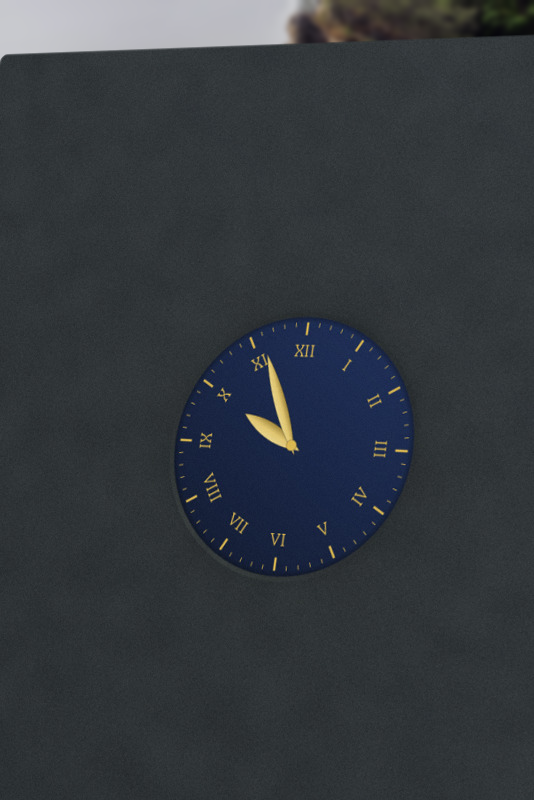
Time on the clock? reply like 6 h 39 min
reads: 9 h 56 min
